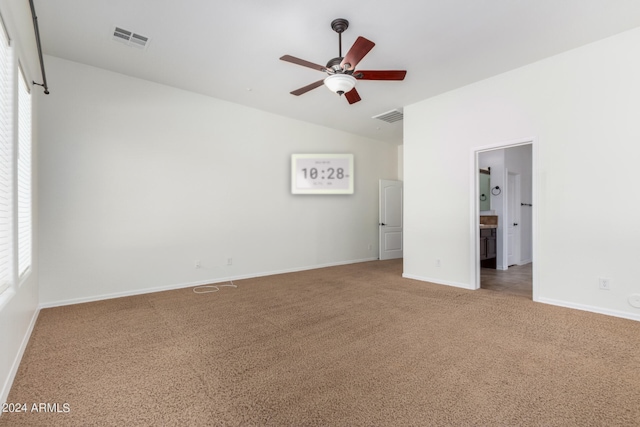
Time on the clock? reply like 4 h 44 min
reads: 10 h 28 min
